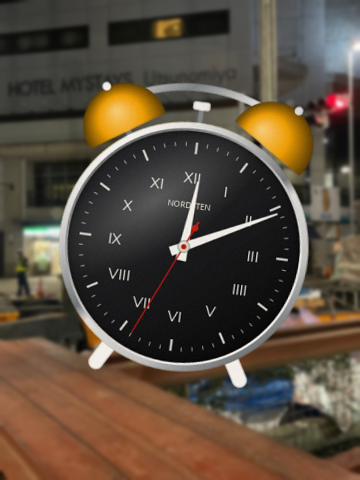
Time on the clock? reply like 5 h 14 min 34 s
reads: 12 h 10 min 34 s
